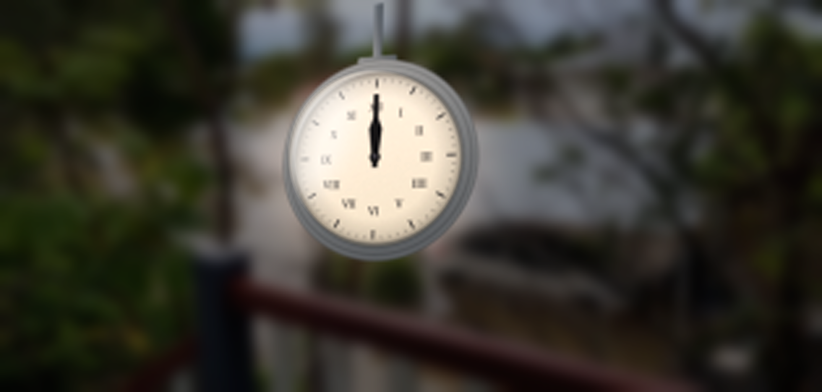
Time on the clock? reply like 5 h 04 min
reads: 12 h 00 min
